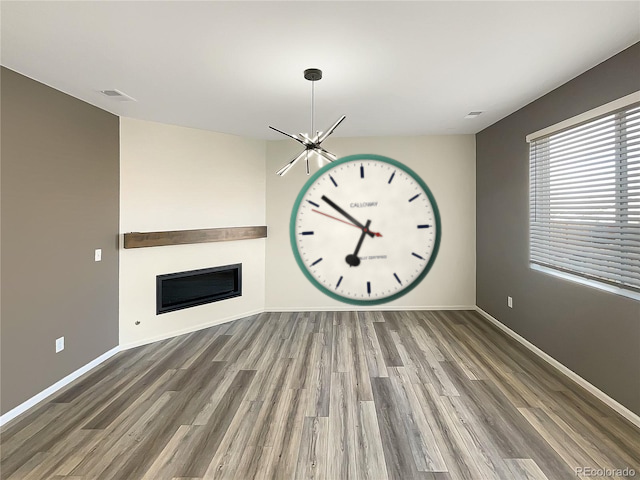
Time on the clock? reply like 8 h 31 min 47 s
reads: 6 h 51 min 49 s
